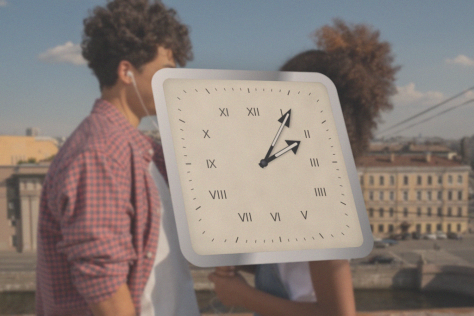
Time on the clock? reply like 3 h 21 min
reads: 2 h 06 min
